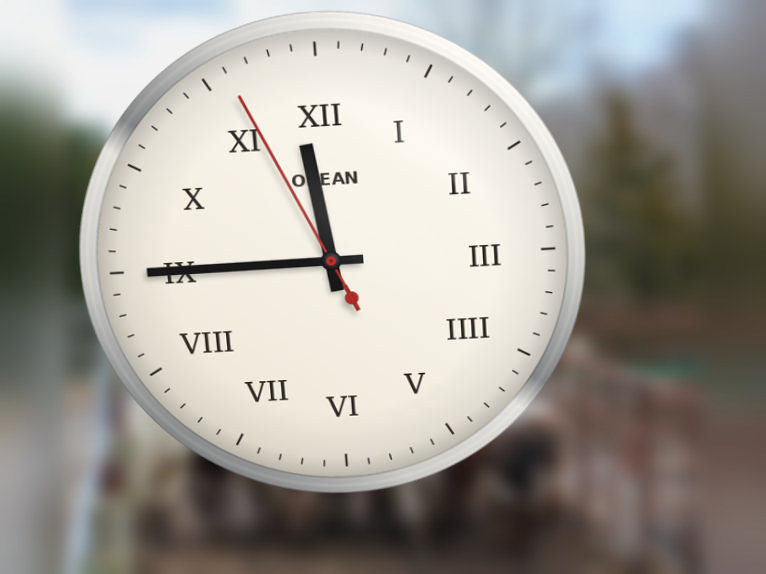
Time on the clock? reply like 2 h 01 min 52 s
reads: 11 h 44 min 56 s
